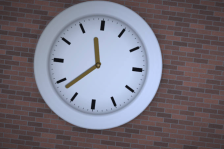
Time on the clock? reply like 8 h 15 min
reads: 11 h 38 min
